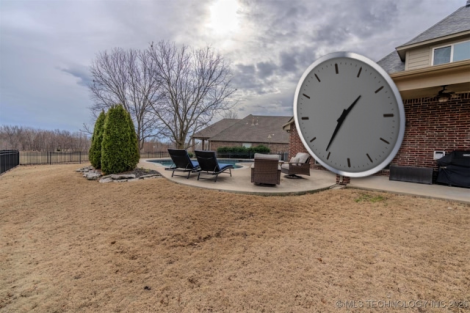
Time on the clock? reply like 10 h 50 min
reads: 1 h 36 min
